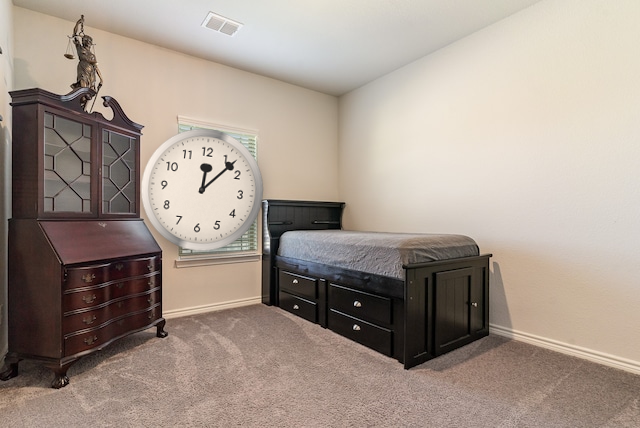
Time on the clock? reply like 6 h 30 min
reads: 12 h 07 min
